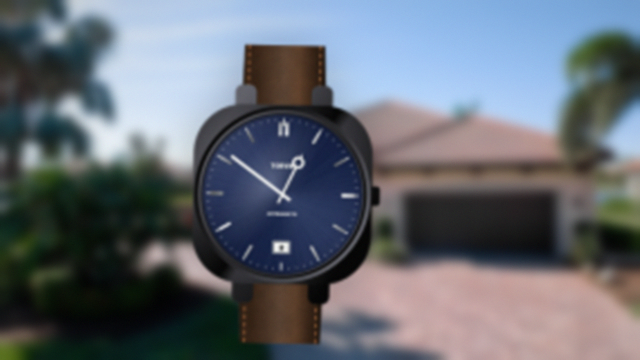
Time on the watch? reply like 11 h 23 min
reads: 12 h 51 min
